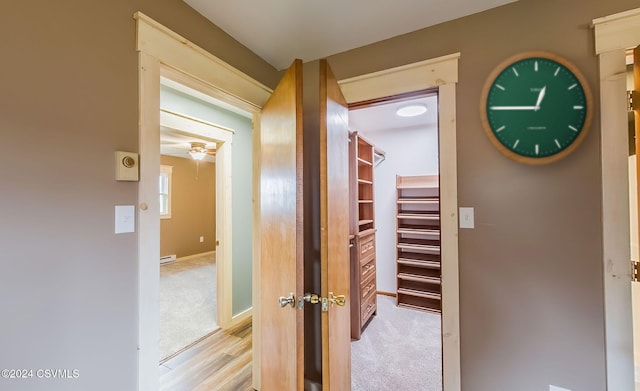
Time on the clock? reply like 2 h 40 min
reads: 12 h 45 min
